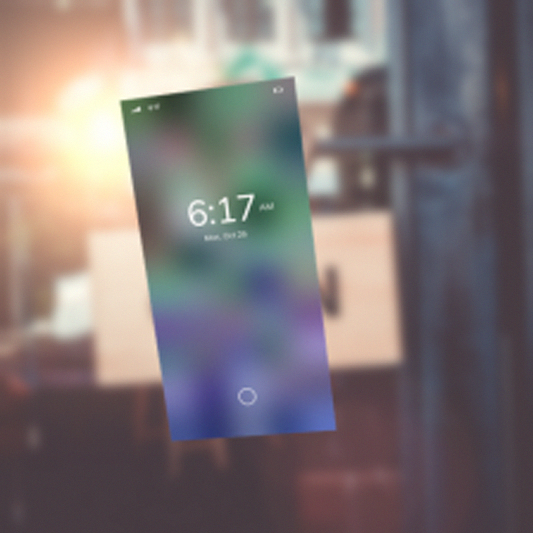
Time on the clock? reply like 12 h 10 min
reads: 6 h 17 min
